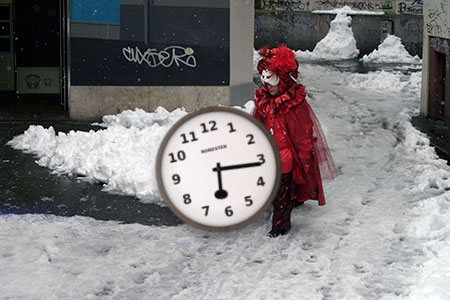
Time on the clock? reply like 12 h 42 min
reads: 6 h 16 min
